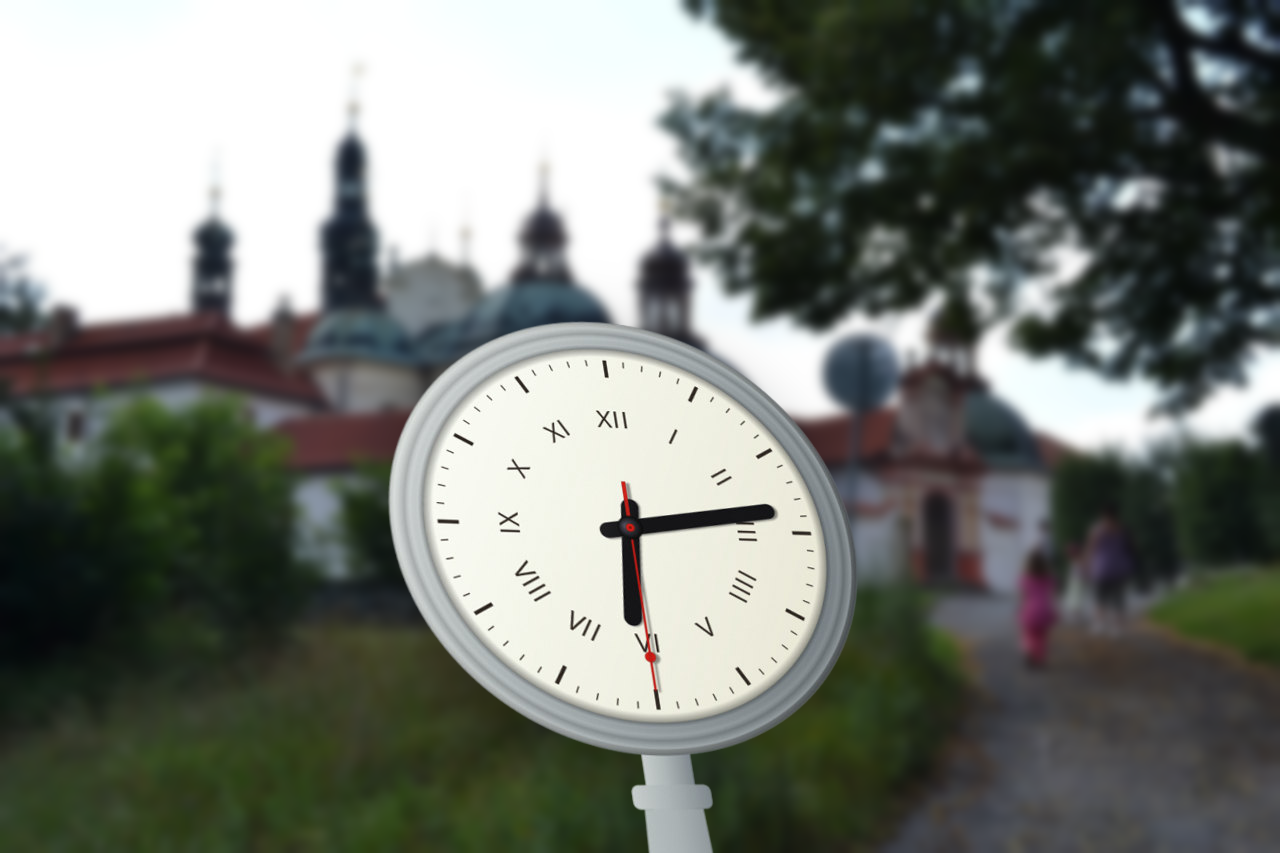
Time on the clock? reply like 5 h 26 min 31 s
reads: 6 h 13 min 30 s
